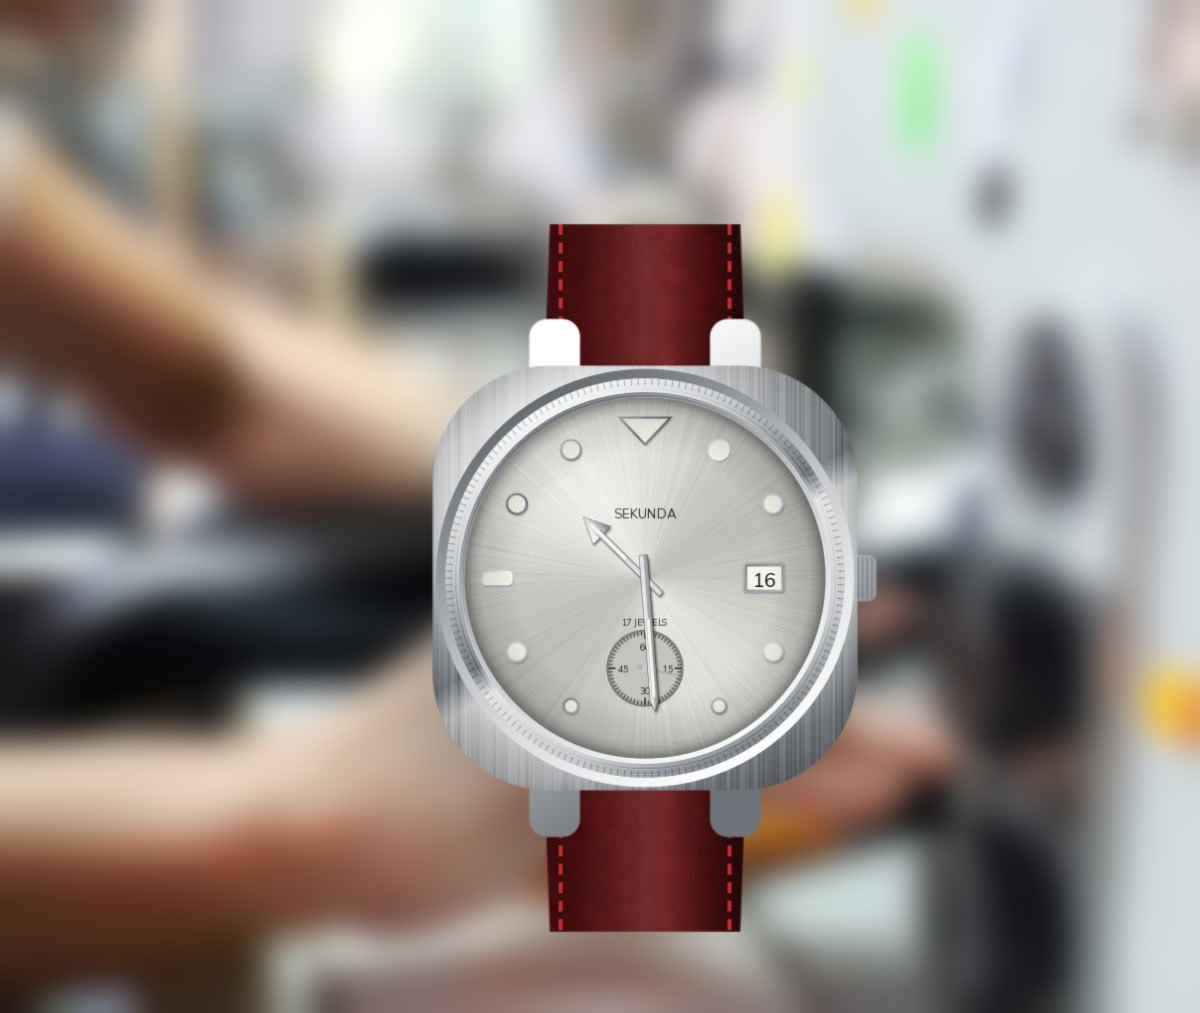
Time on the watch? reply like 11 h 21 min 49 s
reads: 10 h 29 min 17 s
